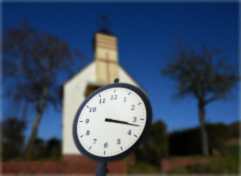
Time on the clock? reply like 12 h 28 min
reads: 3 h 17 min
